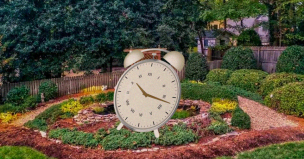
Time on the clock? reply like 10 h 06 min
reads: 10 h 17 min
